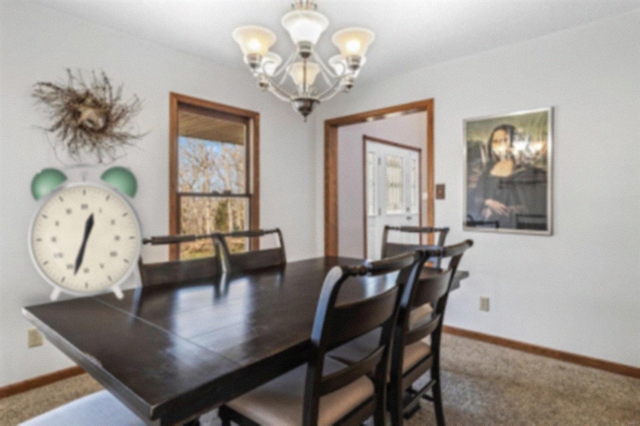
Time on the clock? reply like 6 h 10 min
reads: 12 h 33 min
